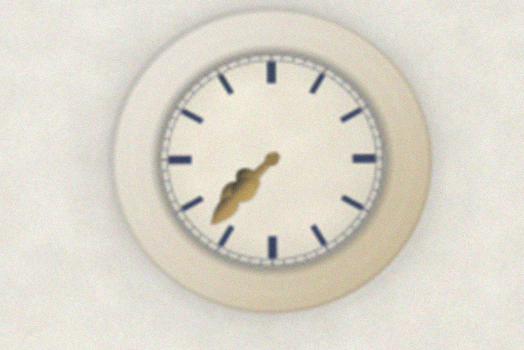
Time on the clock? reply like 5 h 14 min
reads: 7 h 37 min
